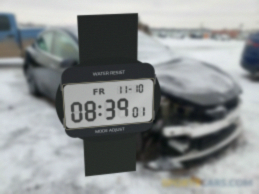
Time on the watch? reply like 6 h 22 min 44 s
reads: 8 h 39 min 01 s
